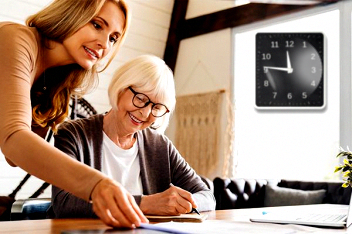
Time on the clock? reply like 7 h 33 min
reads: 11 h 46 min
